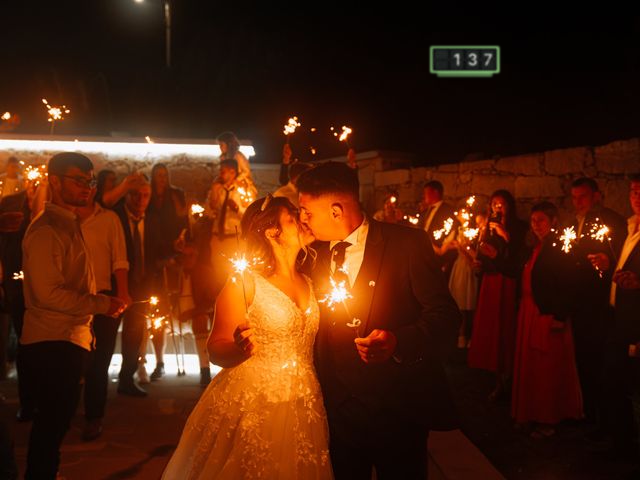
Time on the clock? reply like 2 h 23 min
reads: 1 h 37 min
